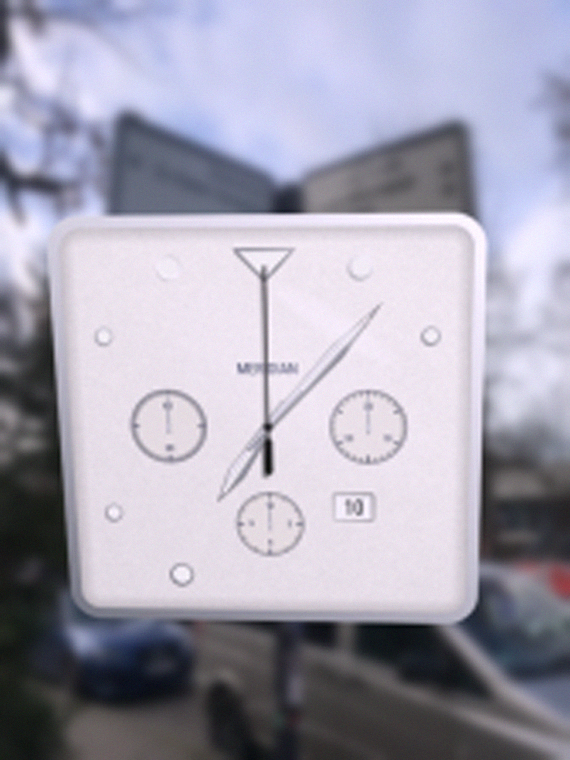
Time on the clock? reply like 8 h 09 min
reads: 7 h 07 min
